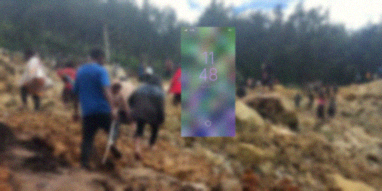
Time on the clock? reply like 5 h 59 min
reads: 11 h 48 min
